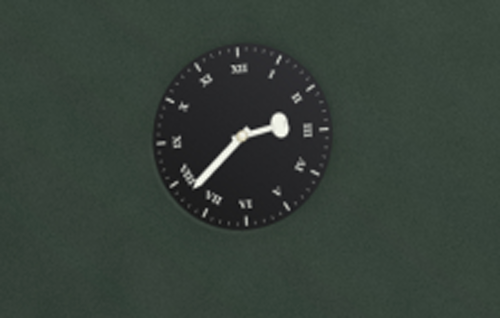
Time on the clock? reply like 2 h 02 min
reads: 2 h 38 min
